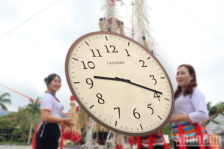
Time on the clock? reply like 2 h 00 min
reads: 9 h 19 min
